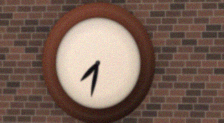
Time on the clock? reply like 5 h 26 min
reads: 7 h 32 min
